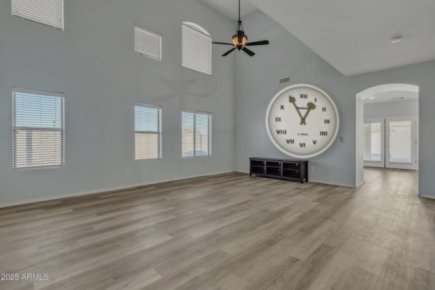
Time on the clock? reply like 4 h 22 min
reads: 12 h 55 min
